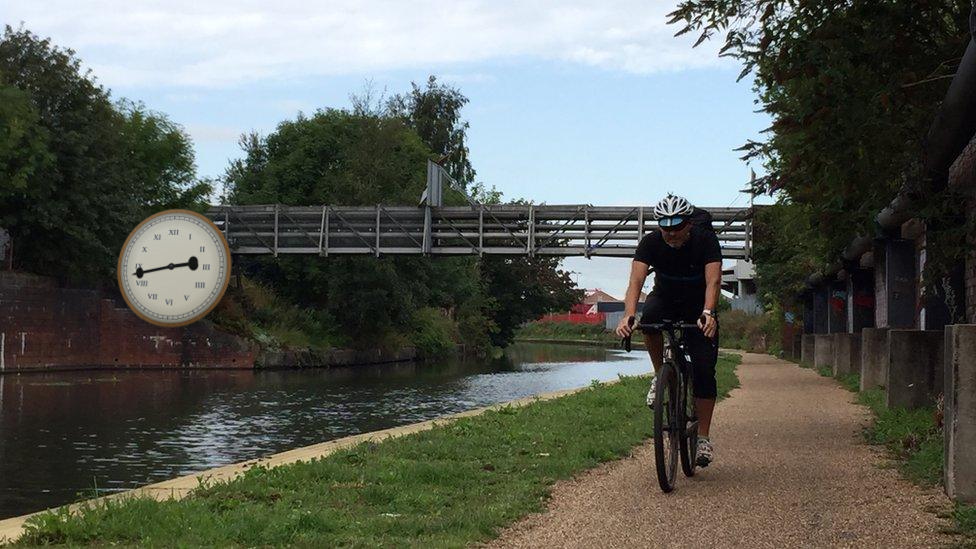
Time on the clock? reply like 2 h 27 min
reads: 2 h 43 min
